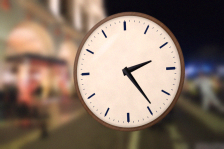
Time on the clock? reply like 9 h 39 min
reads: 2 h 24 min
